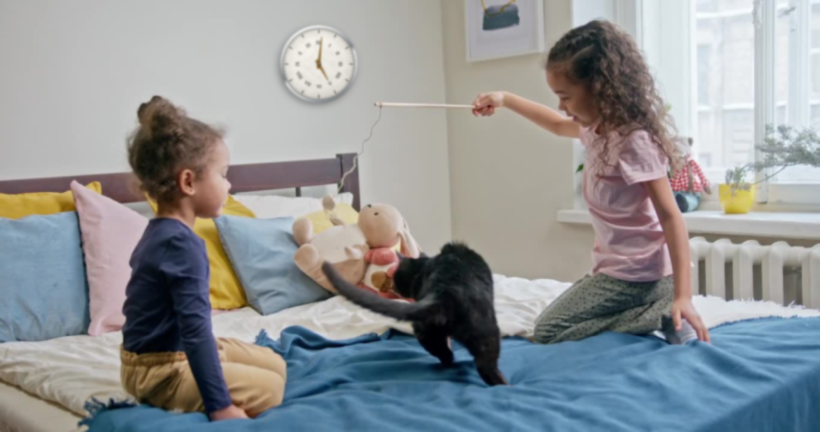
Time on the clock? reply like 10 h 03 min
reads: 5 h 01 min
